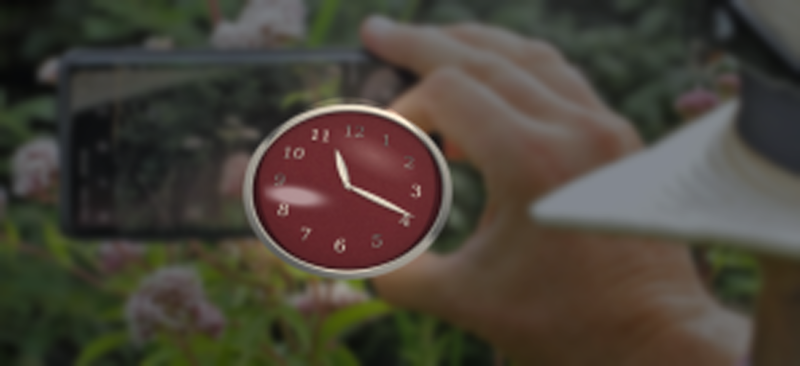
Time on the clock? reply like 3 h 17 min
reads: 11 h 19 min
